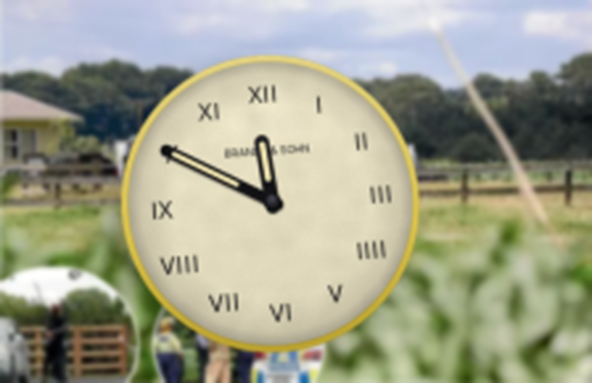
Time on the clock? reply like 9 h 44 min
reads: 11 h 50 min
